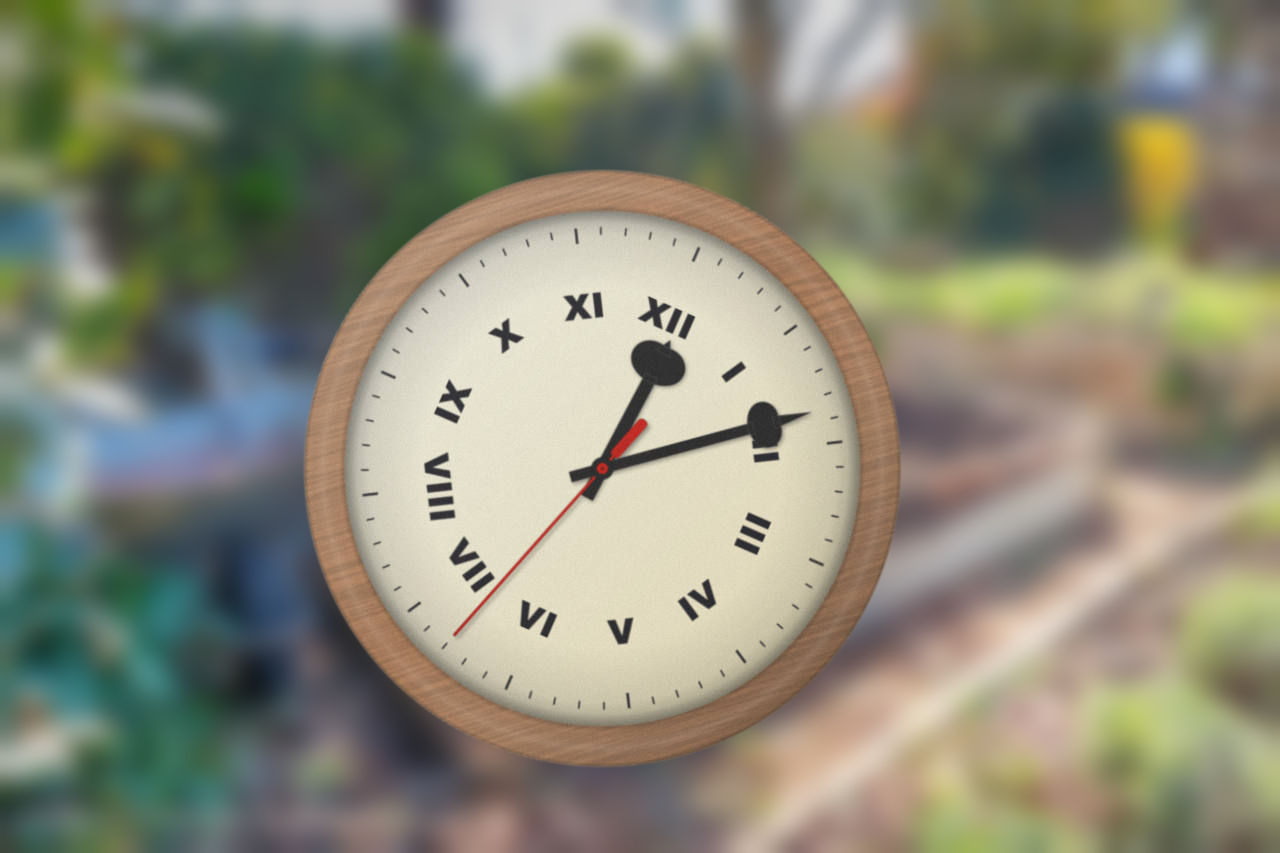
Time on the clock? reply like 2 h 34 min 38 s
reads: 12 h 08 min 33 s
